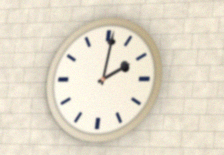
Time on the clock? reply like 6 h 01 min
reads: 2 h 01 min
